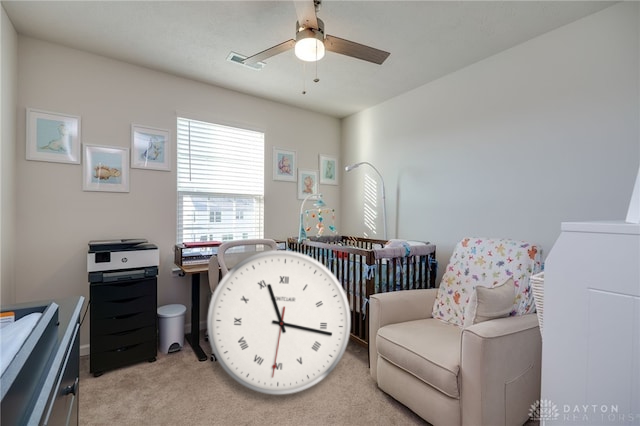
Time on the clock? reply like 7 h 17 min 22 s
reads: 11 h 16 min 31 s
